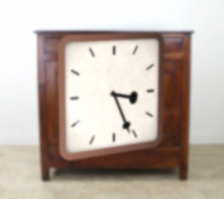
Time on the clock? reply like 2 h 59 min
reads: 3 h 26 min
